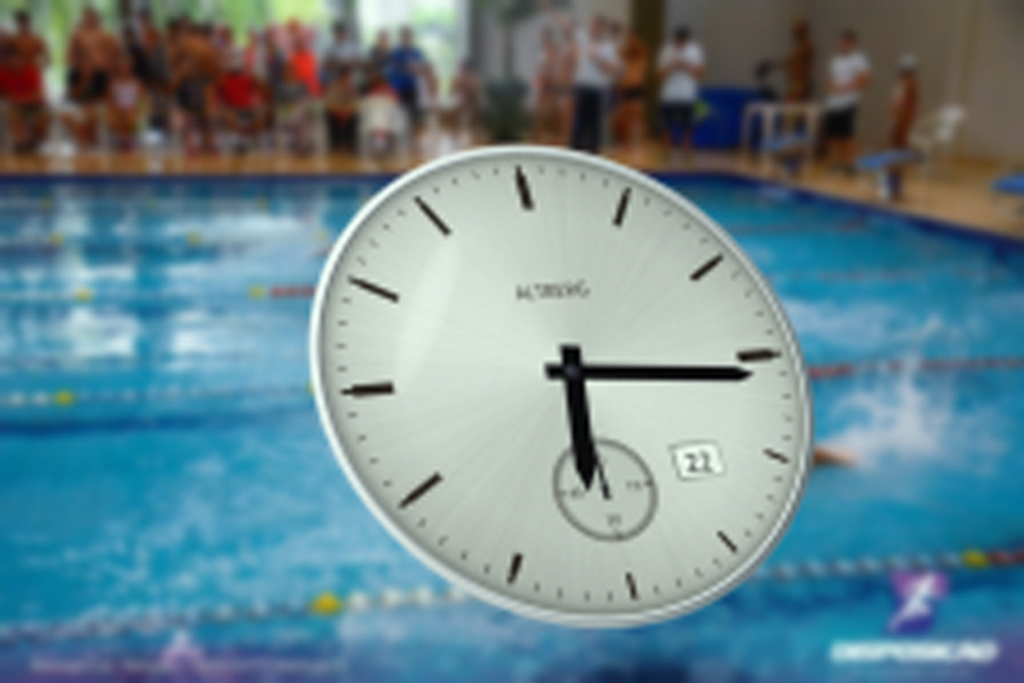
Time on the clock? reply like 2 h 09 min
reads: 6 h 16 min
